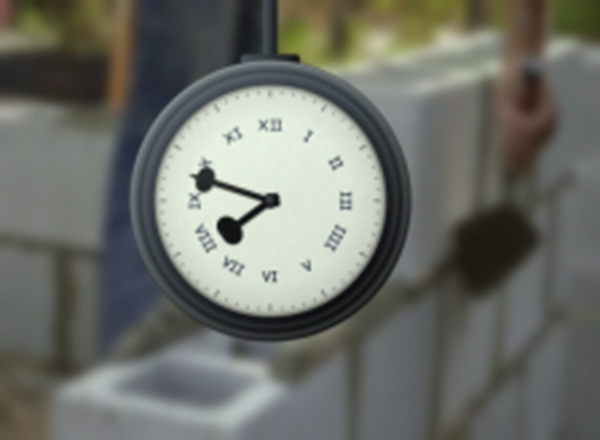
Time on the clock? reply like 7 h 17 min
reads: 7 h 48 min
